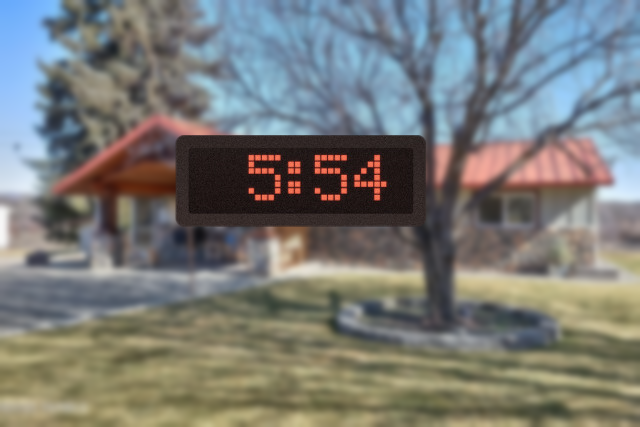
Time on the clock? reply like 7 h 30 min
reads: 5 h 54 min
